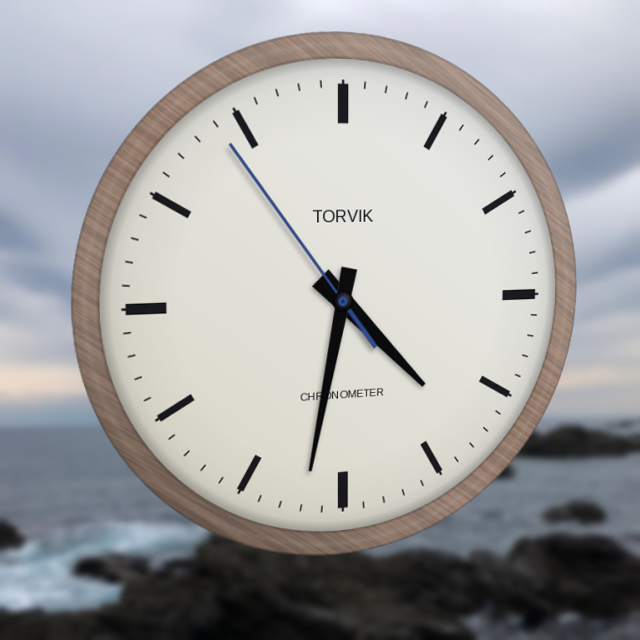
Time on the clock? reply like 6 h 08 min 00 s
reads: 4 h 31 min 54 s
